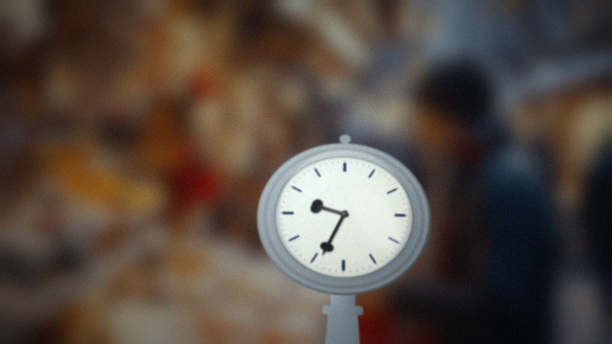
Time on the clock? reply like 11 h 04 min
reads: 9 h 34 min
